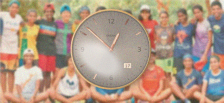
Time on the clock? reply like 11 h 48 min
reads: 12 h 52 min
